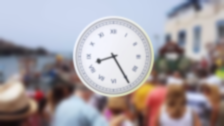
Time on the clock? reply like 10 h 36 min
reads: 8 h 25 min
